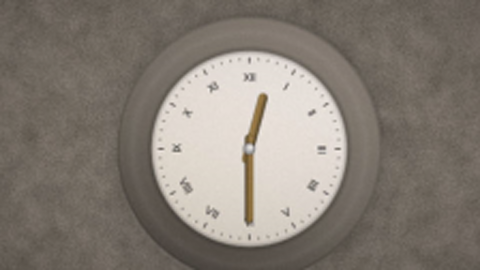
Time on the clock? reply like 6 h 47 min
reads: 12 h 30 min
